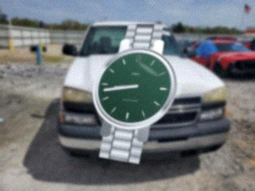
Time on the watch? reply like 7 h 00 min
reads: 8 h 43 min
